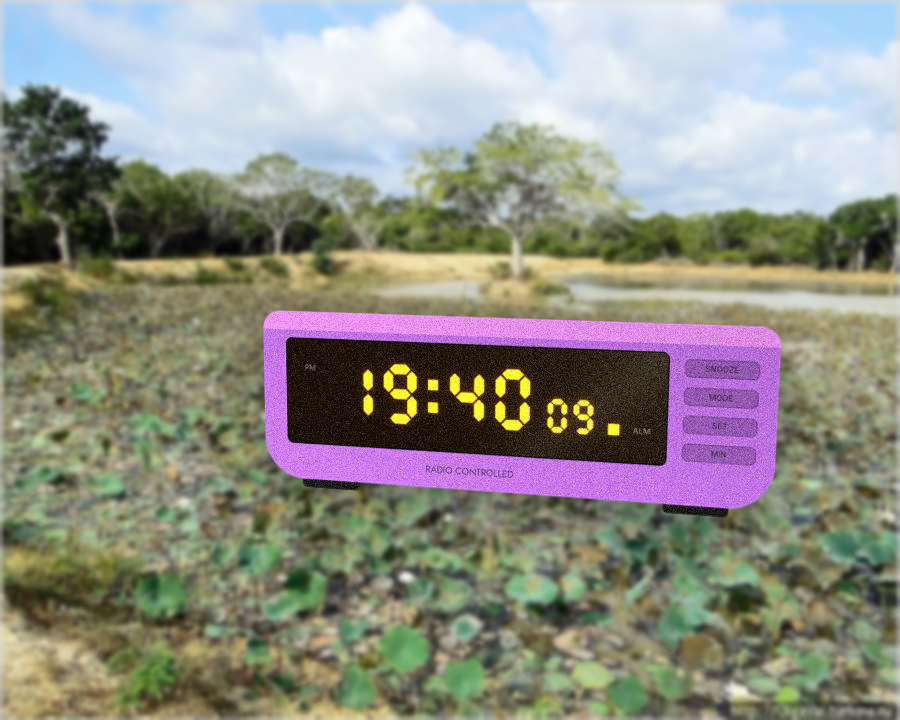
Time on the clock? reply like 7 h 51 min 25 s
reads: 19 h 40 min 09 s
